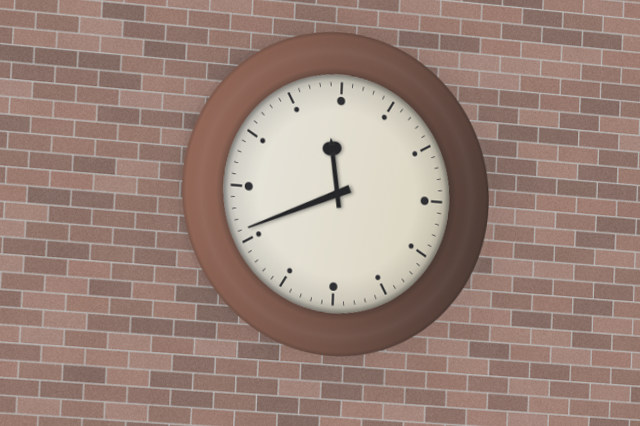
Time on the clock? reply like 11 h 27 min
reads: 11 h 41 min
